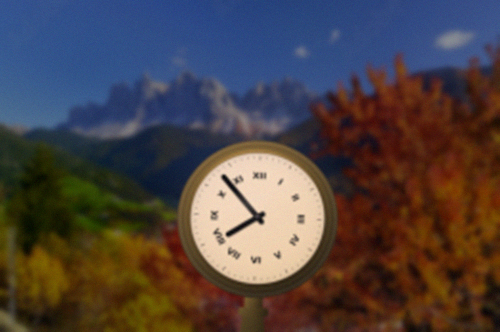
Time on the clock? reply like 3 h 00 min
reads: 7 h 53 min
